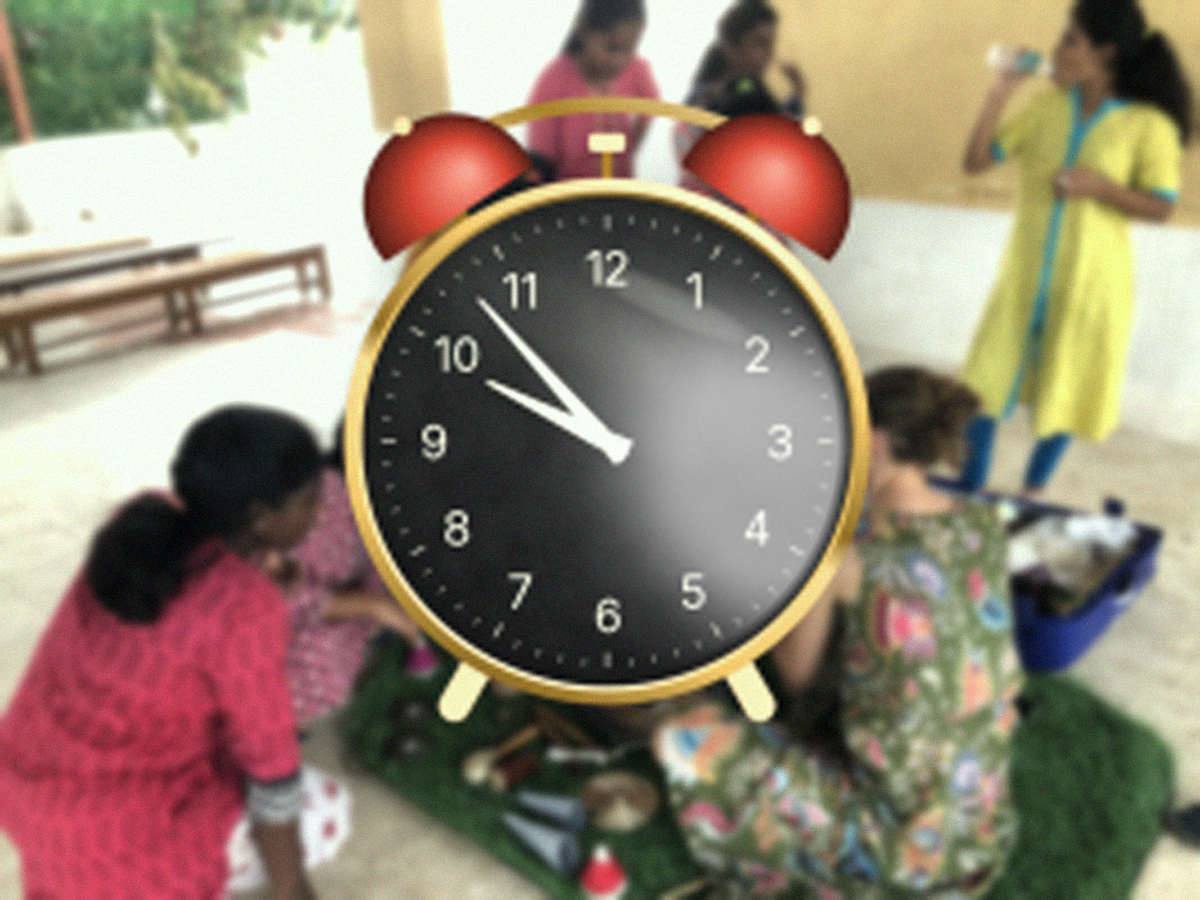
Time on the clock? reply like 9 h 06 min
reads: 9 h 53 min
